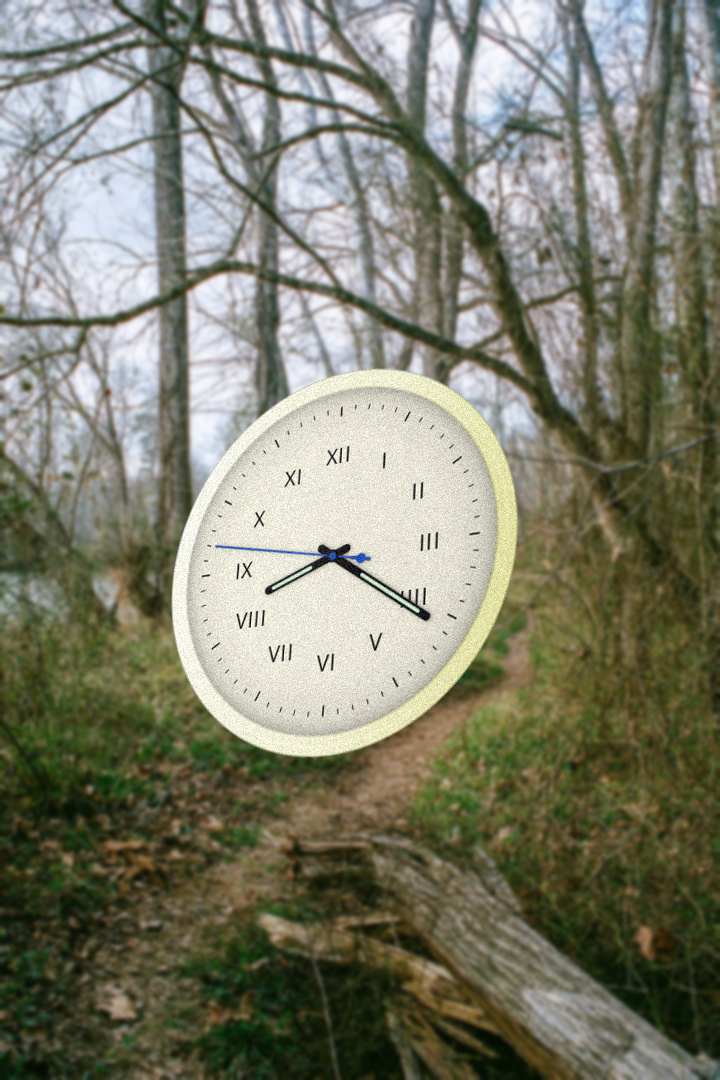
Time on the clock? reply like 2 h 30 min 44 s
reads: 8 h 20 min 47 s
